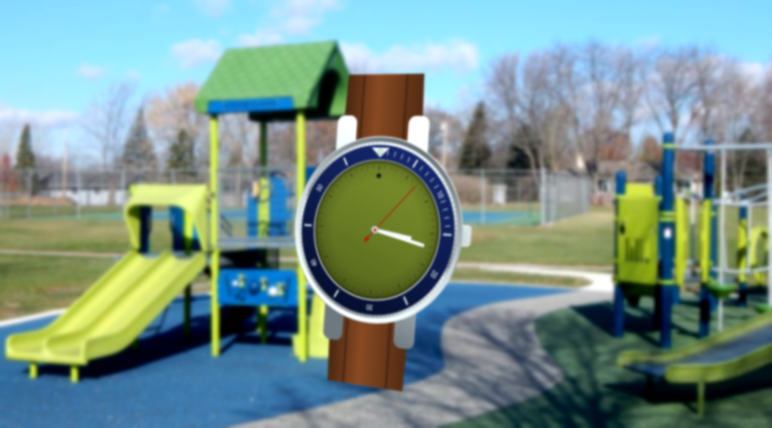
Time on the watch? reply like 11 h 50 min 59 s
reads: 3 h 17 min 07 s
